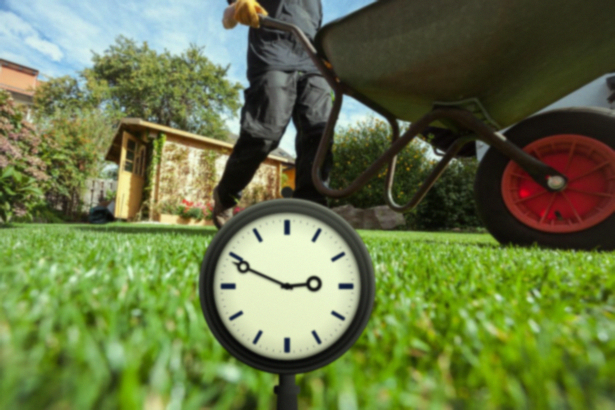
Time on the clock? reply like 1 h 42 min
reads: 2 h 49 min
